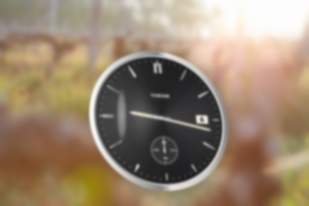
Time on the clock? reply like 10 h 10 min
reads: 9 h 17 min
